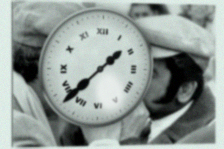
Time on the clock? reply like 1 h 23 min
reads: 1 h 38 min
